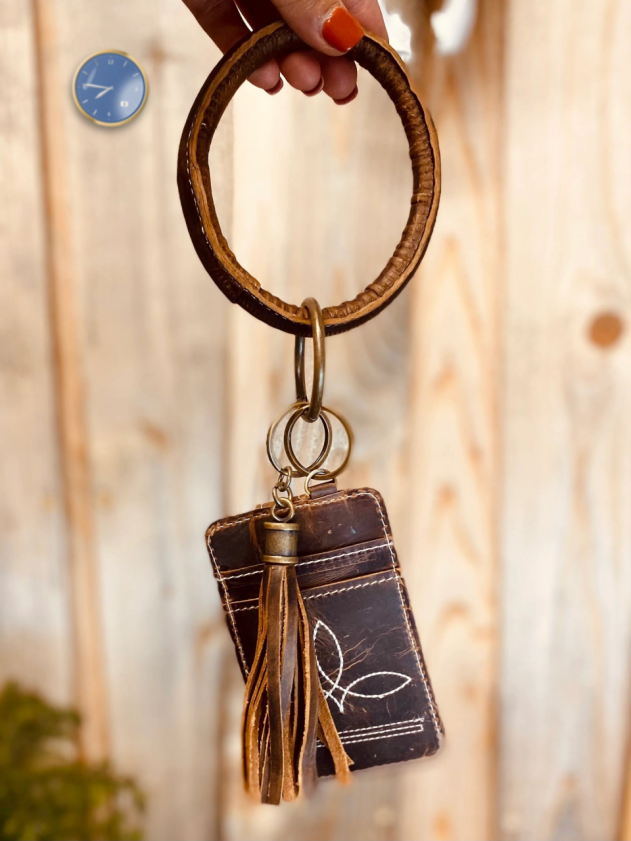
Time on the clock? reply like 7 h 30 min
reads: 7 h 46 min
